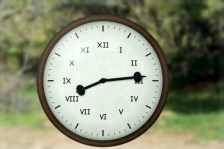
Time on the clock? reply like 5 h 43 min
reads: 8 h 14 min
